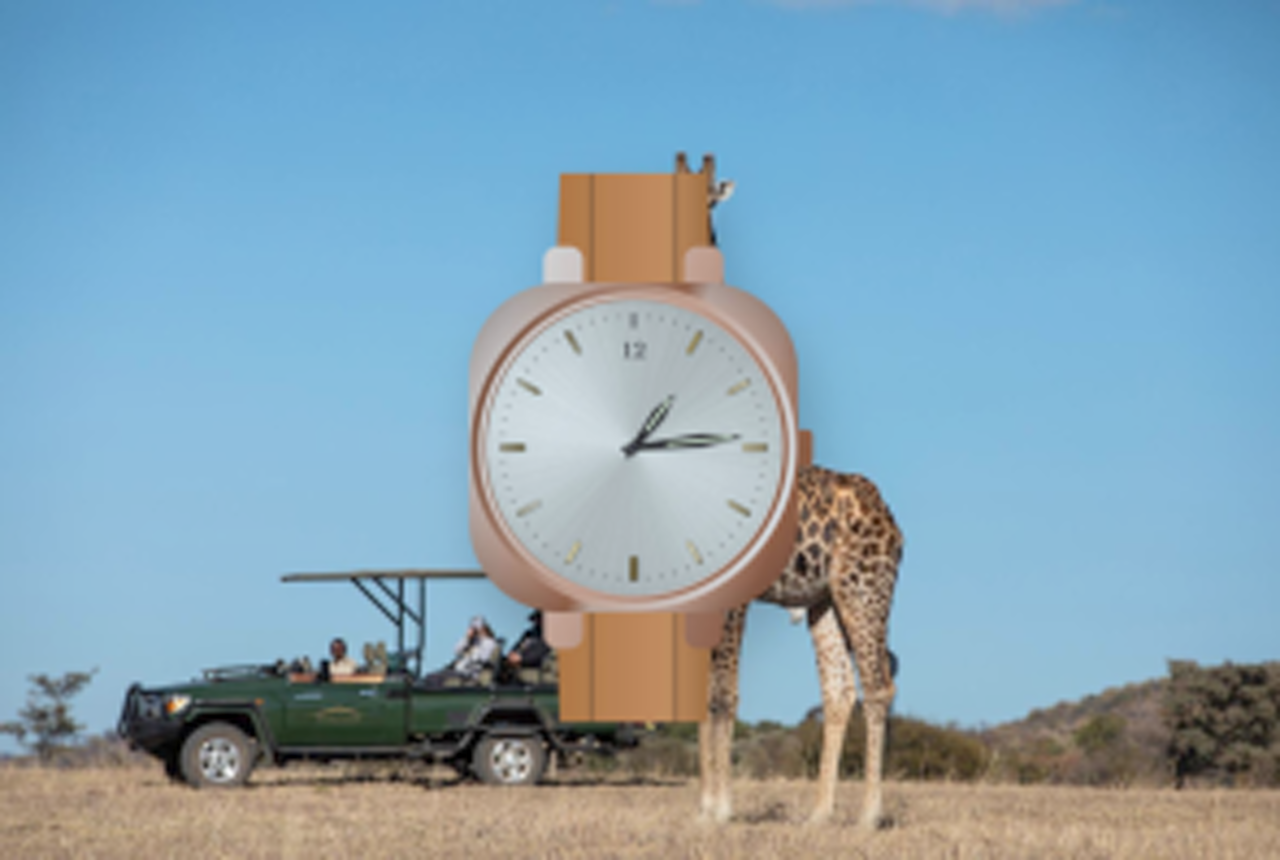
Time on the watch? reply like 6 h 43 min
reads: 1 h 14 min
